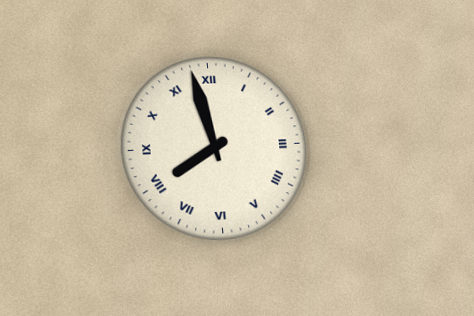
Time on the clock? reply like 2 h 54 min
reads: 7 h 58 min
